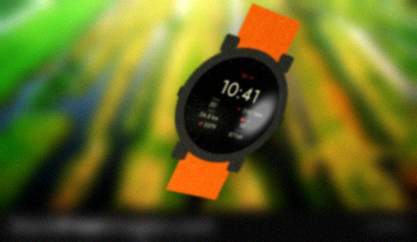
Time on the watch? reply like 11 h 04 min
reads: 10 h 41 min
